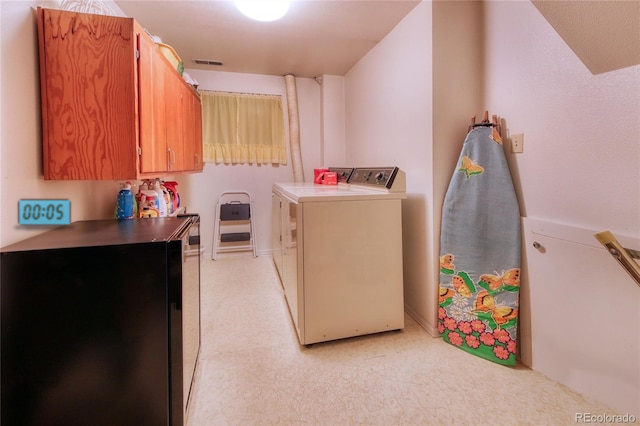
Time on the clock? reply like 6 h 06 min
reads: 0 h 05 min
